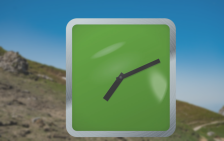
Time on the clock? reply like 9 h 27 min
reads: 7 h 11 min
